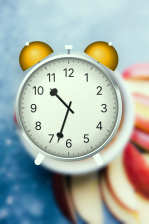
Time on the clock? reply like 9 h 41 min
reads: 10 h 33 min
